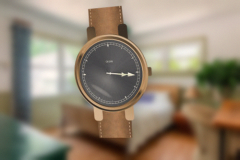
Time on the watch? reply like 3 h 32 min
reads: 3 h 16 min
